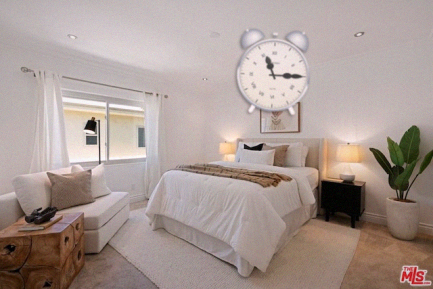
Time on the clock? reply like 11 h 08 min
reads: 11 h 15 min
